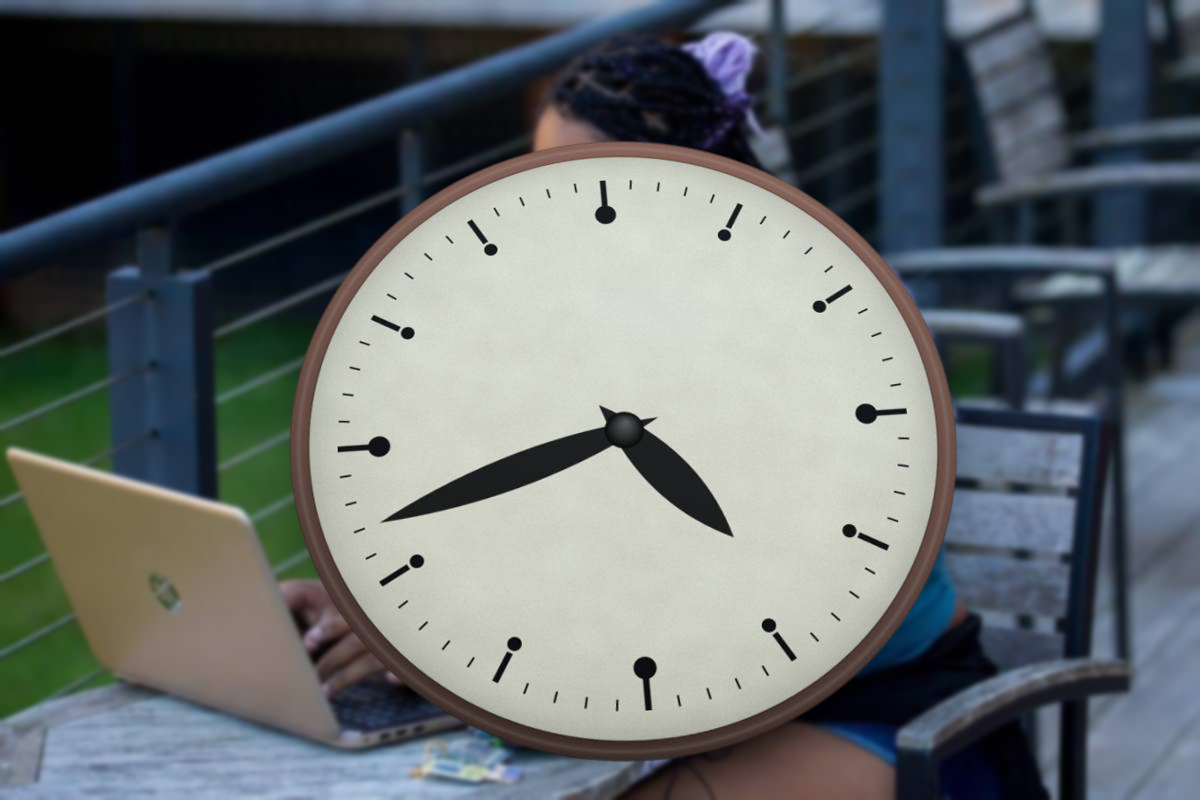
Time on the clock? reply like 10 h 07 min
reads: 4 h 42 min
